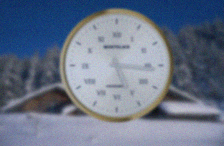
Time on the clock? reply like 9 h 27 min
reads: 5 h 16 min
